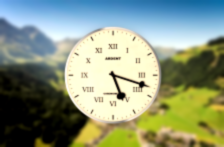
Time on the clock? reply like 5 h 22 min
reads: 5 h 18 min
